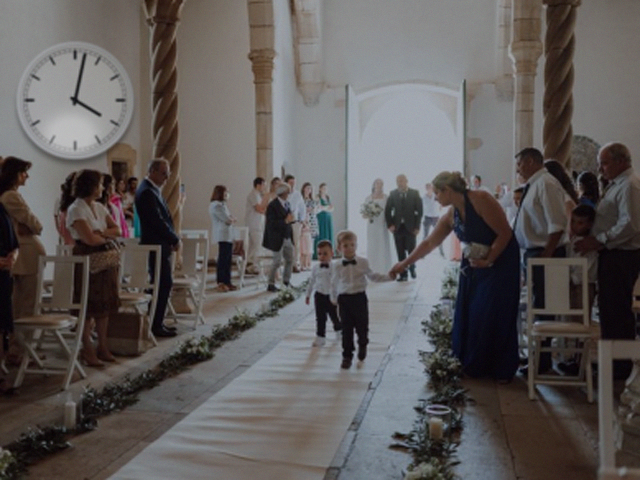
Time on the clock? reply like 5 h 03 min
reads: 4 h 02 min
